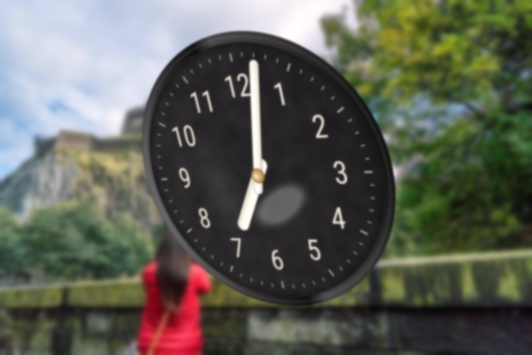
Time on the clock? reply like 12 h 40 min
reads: 7 h 02 min
